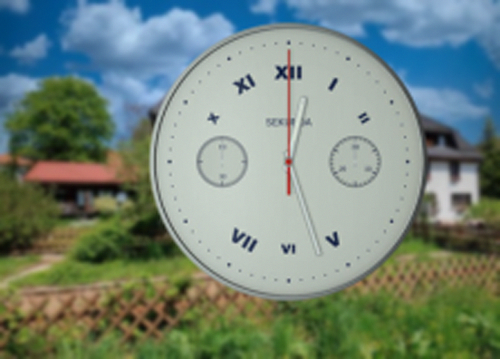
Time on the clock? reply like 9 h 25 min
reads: 12 h 27 min
